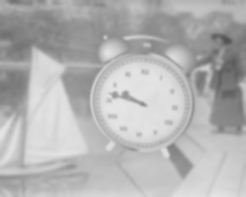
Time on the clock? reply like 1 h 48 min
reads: 9 h 47 min
